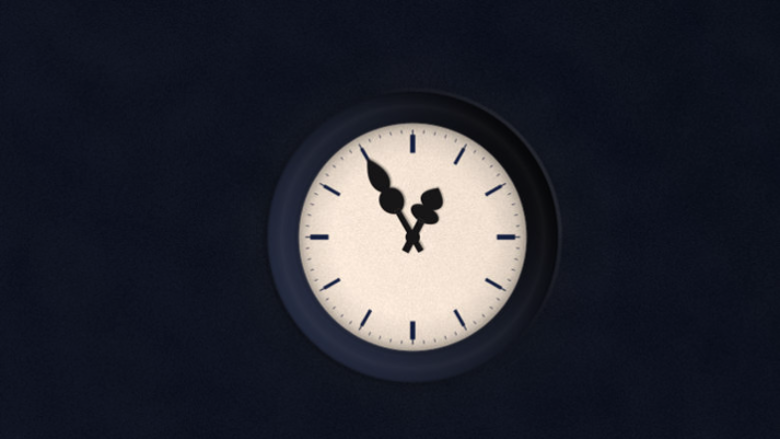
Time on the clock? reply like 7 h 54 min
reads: 12 h 55 min
